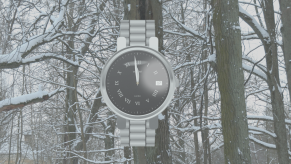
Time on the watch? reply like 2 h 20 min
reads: 11 h 59 min
